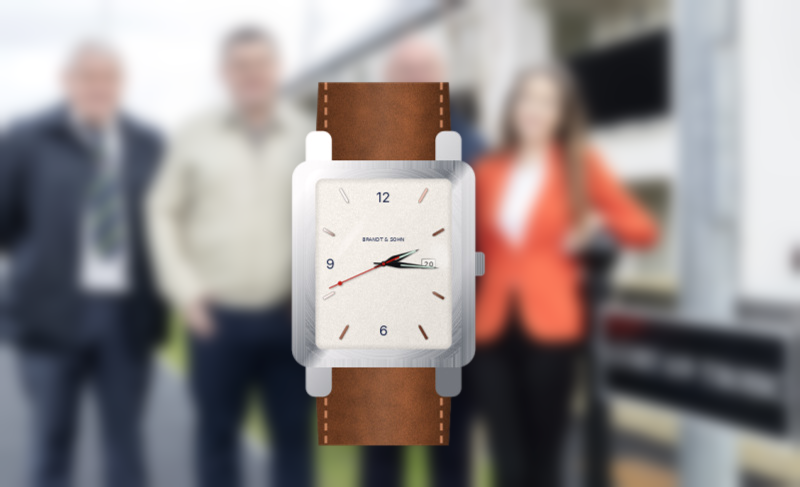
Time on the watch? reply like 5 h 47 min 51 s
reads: 2 h 15 min 41 s
